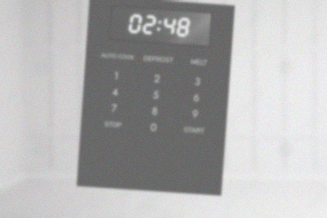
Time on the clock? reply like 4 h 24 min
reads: 2 h 48 min
